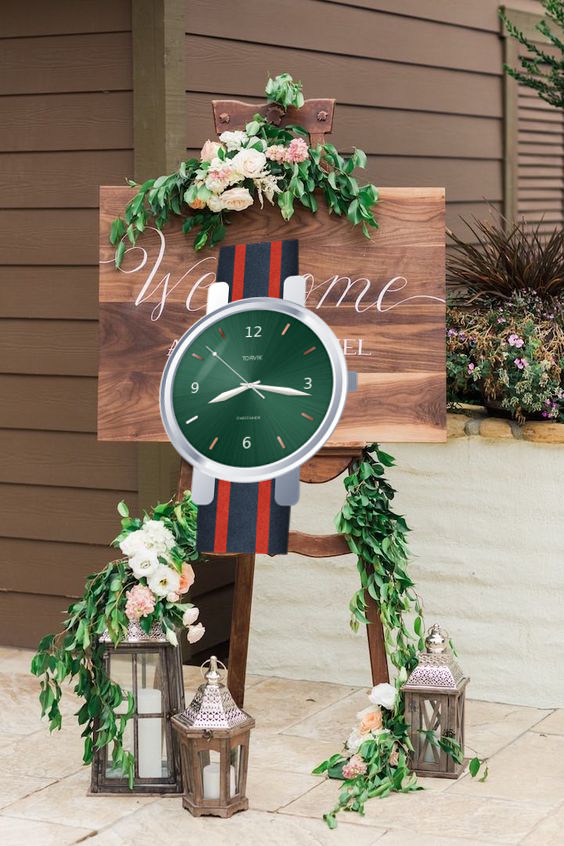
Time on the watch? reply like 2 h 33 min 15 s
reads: 8 h 16 min 52 s
